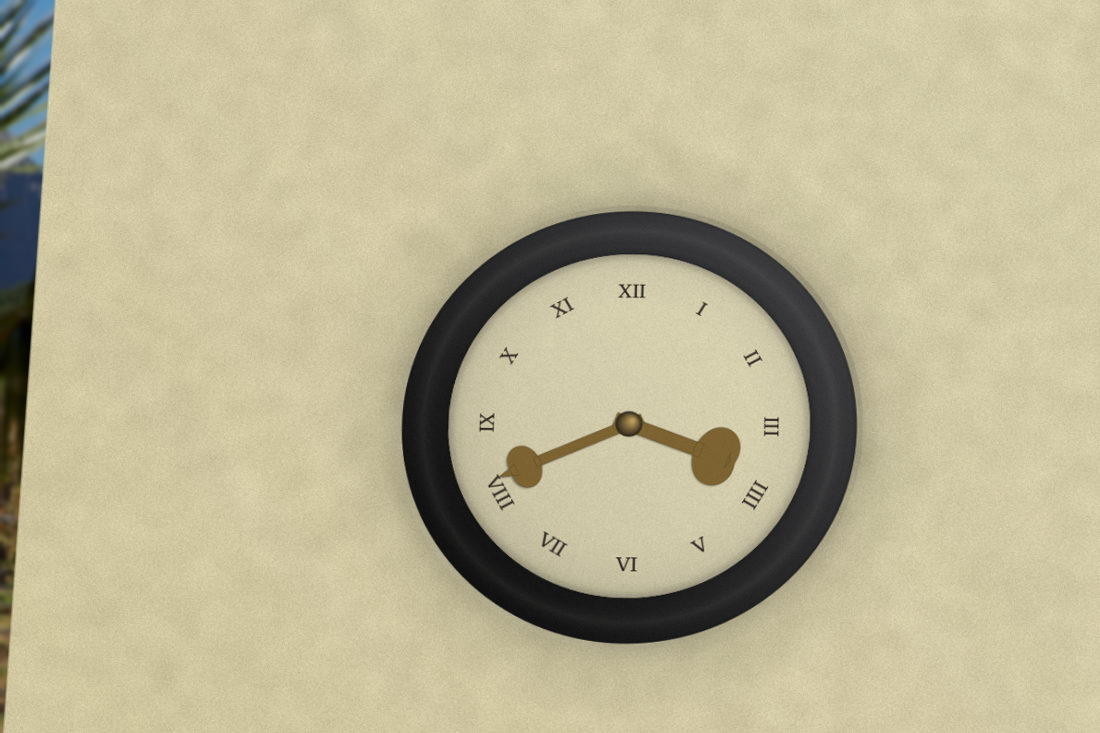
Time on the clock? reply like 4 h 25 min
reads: 3 h 41 min
